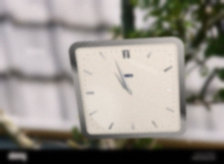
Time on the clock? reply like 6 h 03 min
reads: 10 h 57 min
